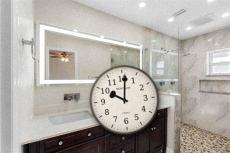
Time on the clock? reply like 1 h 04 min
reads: 10 h 01 min
